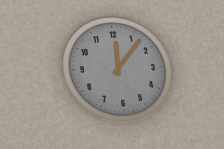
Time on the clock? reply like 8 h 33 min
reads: 12 h 07 min
